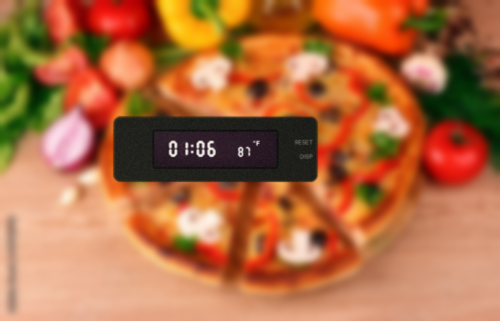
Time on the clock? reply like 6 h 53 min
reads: 1 h 06 min
